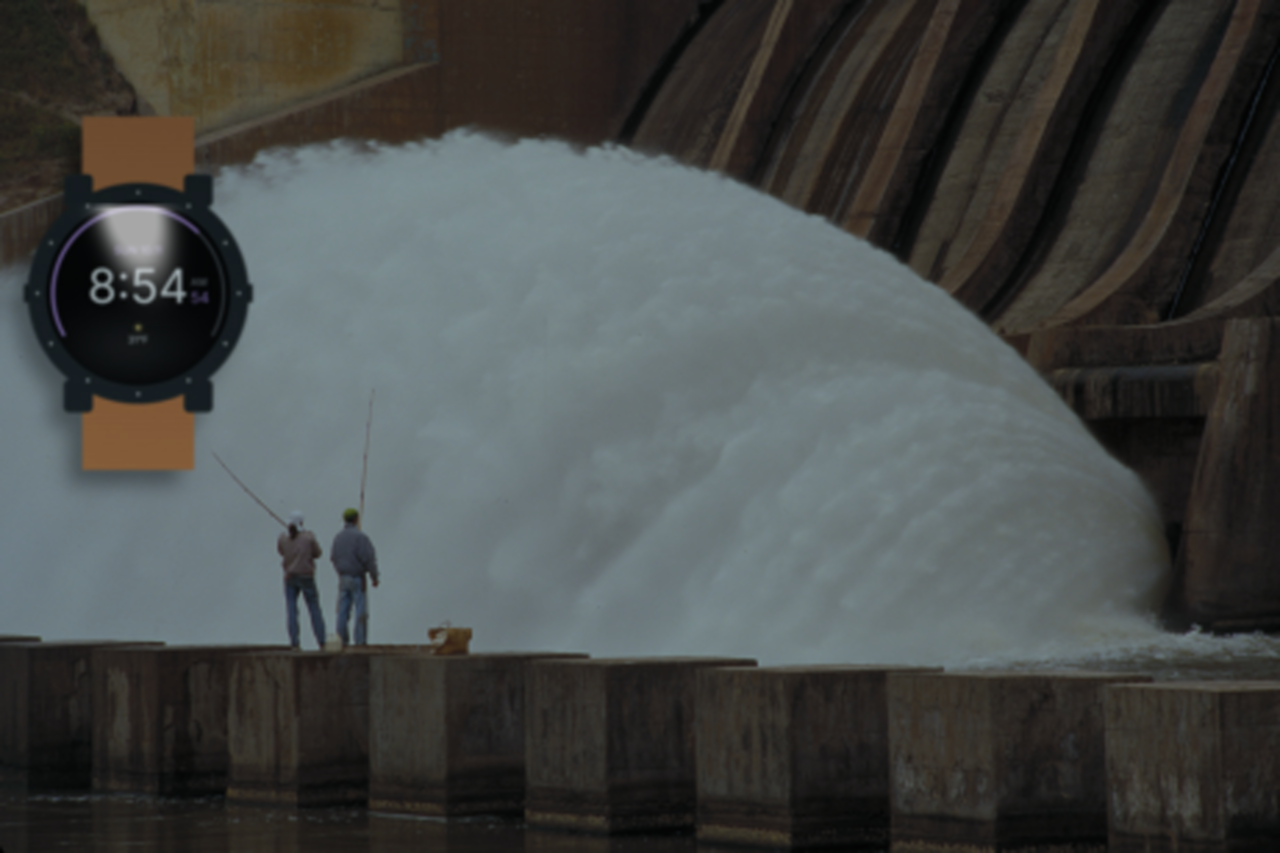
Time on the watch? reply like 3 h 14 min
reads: 8 h 54 min
